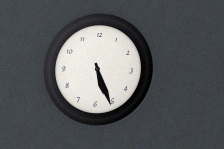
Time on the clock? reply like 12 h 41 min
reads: 5 h 26 min
